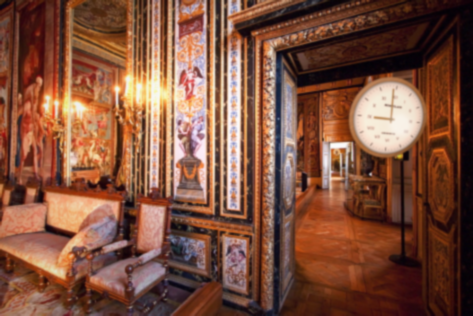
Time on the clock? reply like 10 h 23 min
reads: 8 h 59 min
